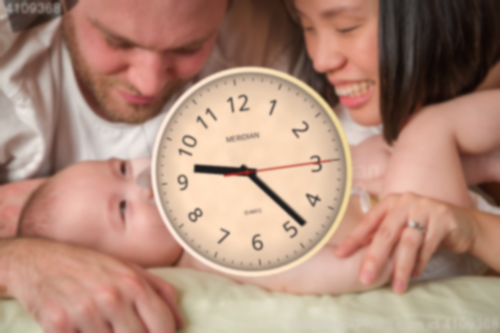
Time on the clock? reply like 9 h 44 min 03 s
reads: 9 h 23 min 15 s
